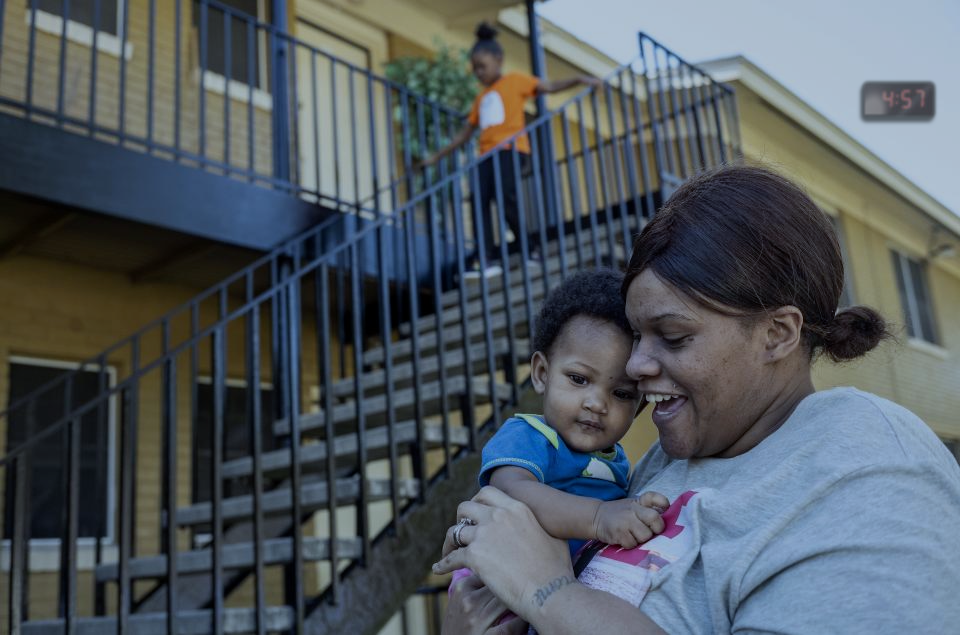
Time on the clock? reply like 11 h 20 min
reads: 4 h 57 min
